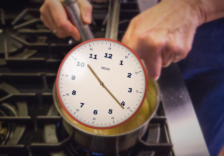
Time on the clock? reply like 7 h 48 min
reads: 10 h 21 min
